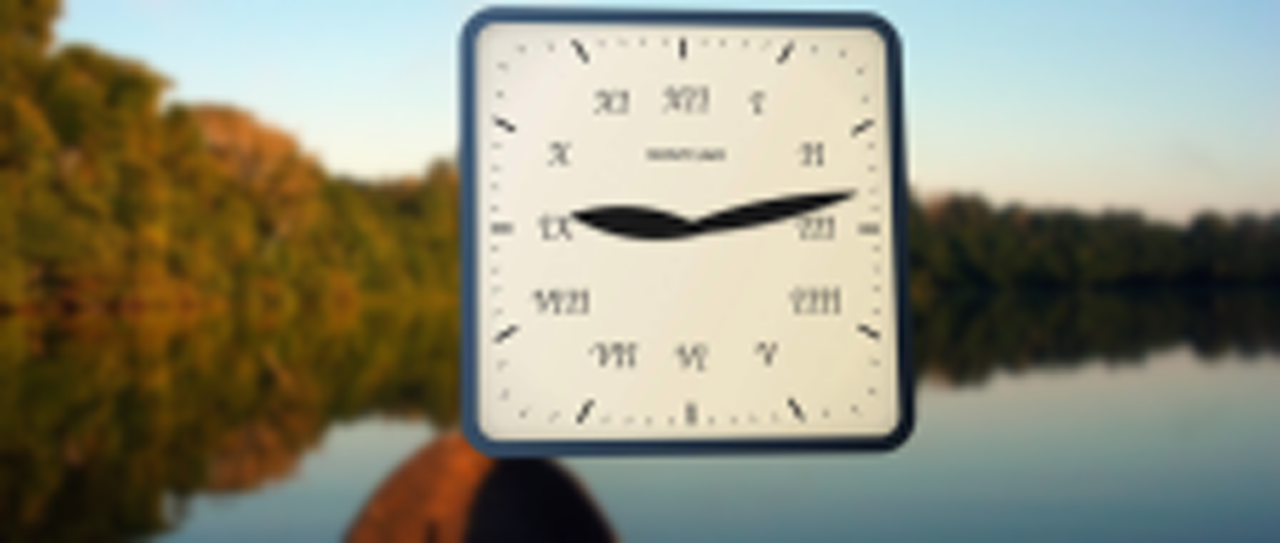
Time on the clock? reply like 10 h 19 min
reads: 9 h 13 min
